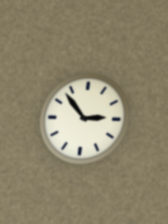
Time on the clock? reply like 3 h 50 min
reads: 2 h 53 min
